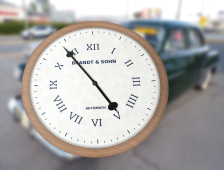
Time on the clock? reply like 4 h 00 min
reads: 4 h 54 min
